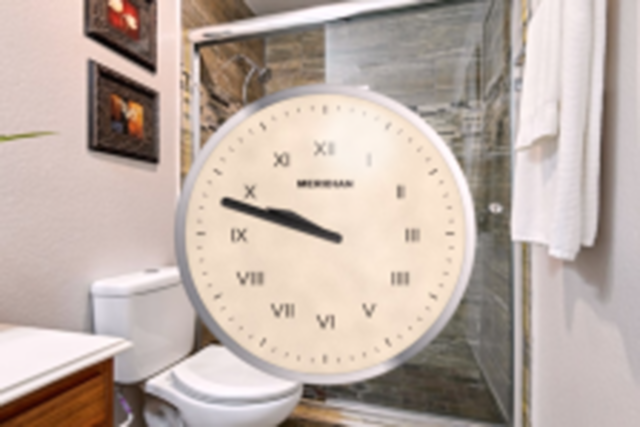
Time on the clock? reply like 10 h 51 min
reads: 9 h 48 min
